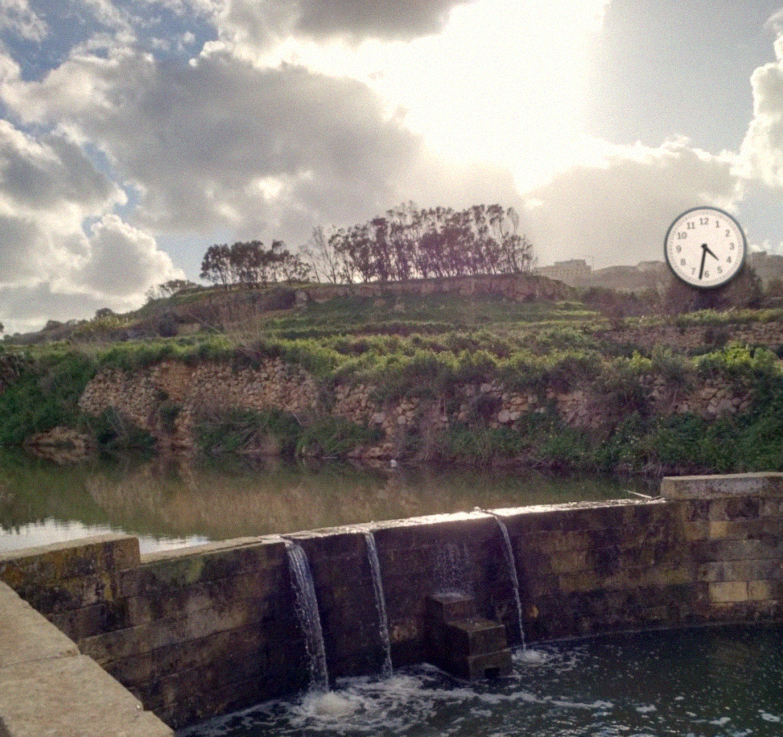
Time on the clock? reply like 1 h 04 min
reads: 4 h 32 min
